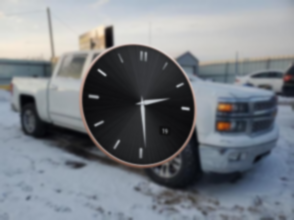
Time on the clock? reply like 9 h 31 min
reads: 2 h 29 min
